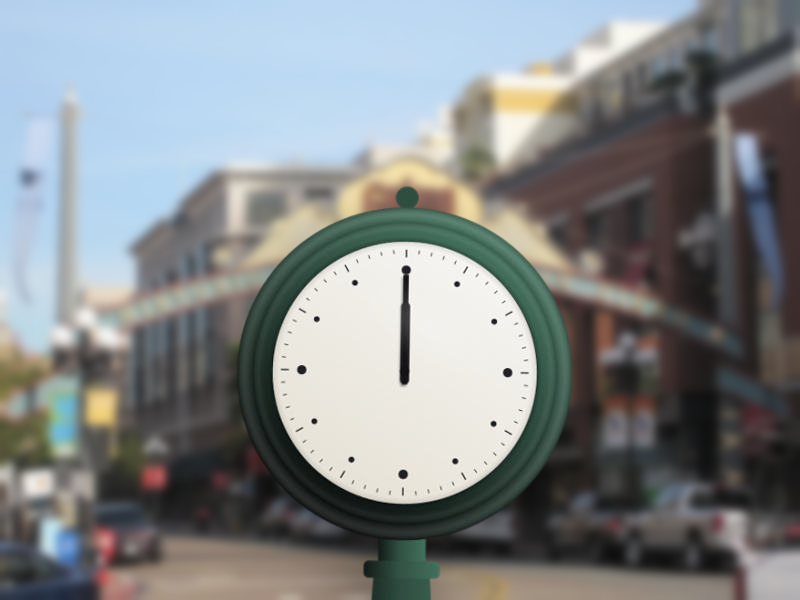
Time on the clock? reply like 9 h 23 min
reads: 12 h 00 min
